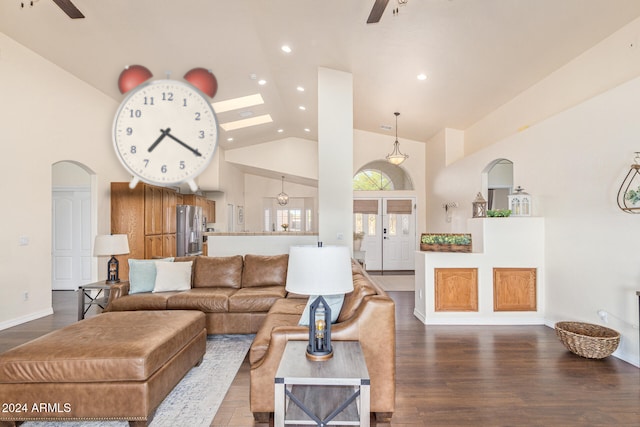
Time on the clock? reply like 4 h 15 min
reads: 7 h 20 min
